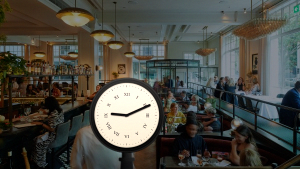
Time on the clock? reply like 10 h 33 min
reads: 9 h 11 min
